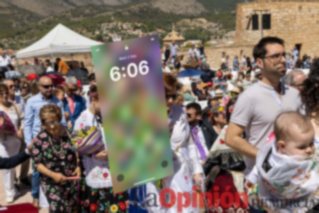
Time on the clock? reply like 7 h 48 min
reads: 6 h 06 min
